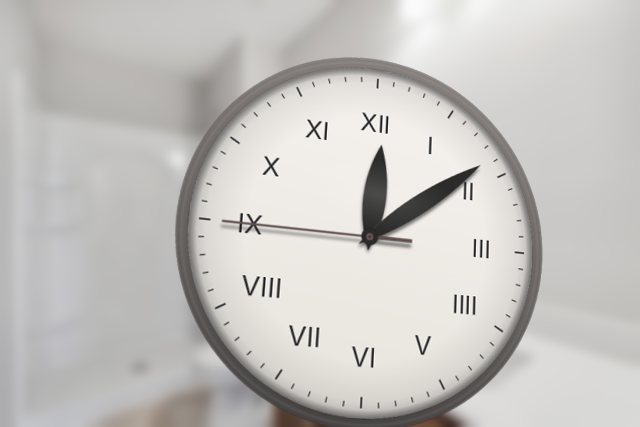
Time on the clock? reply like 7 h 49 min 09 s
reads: 12 h 08 min 45 s
